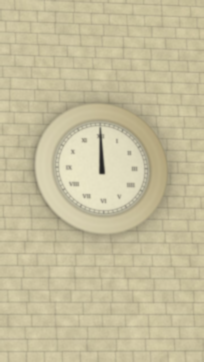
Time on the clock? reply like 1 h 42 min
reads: 12 h 00 min
